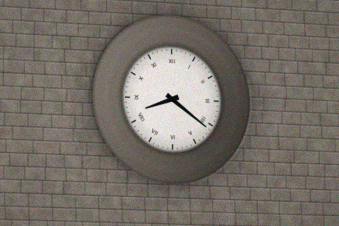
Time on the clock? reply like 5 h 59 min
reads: 8 h 21 min
